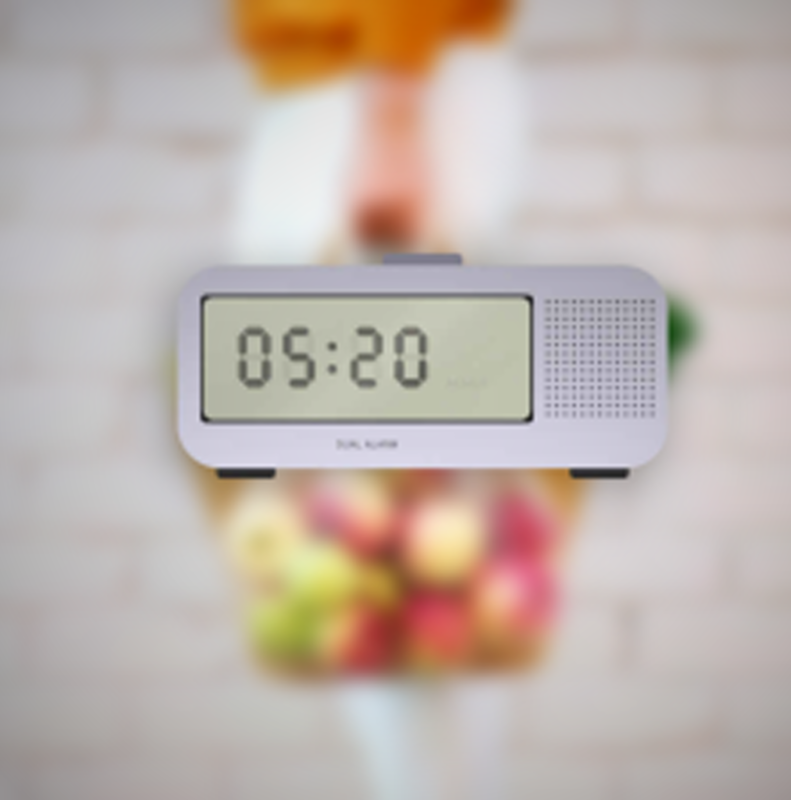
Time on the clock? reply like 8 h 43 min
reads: 5 h 20 min
